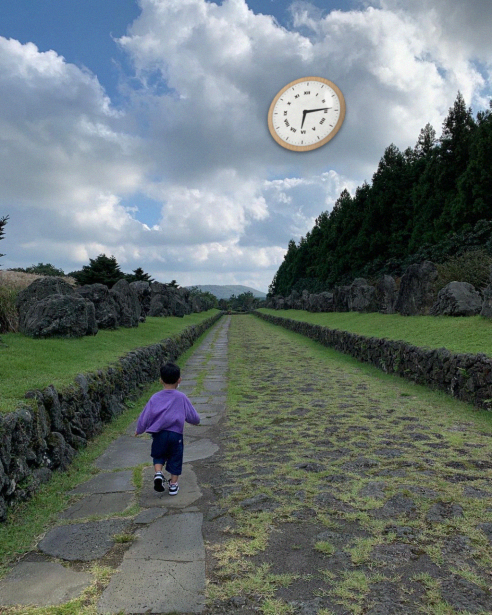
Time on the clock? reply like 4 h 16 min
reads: 6 h 14 min
